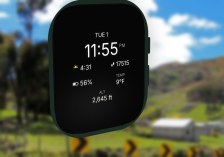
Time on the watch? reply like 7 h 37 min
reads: 11 h 55 min
